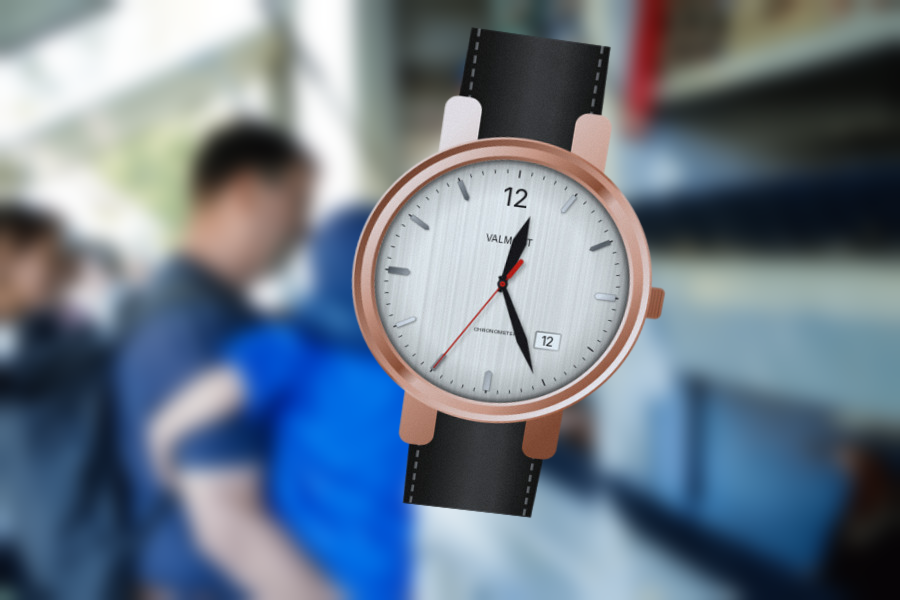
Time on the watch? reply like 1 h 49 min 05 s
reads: 12 h 25 min 35 s
